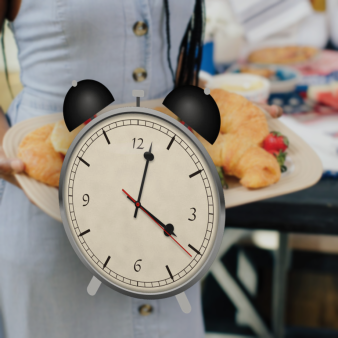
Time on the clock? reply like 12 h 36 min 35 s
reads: 4 h 02 min 21 s
